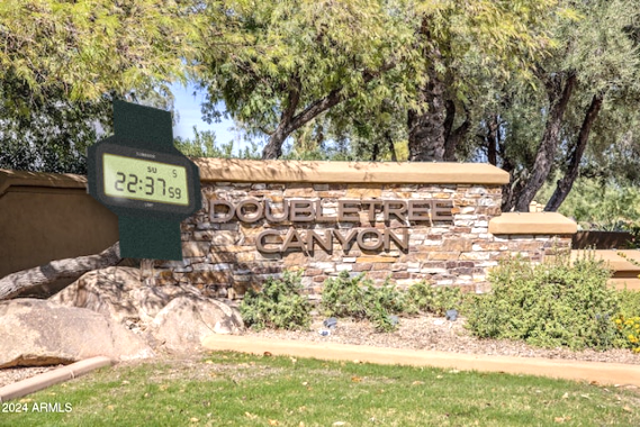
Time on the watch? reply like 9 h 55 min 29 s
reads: 22 h 37 min 59 s
